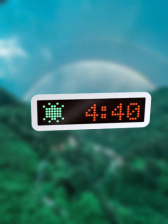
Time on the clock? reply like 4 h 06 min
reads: 4 h 40 min
